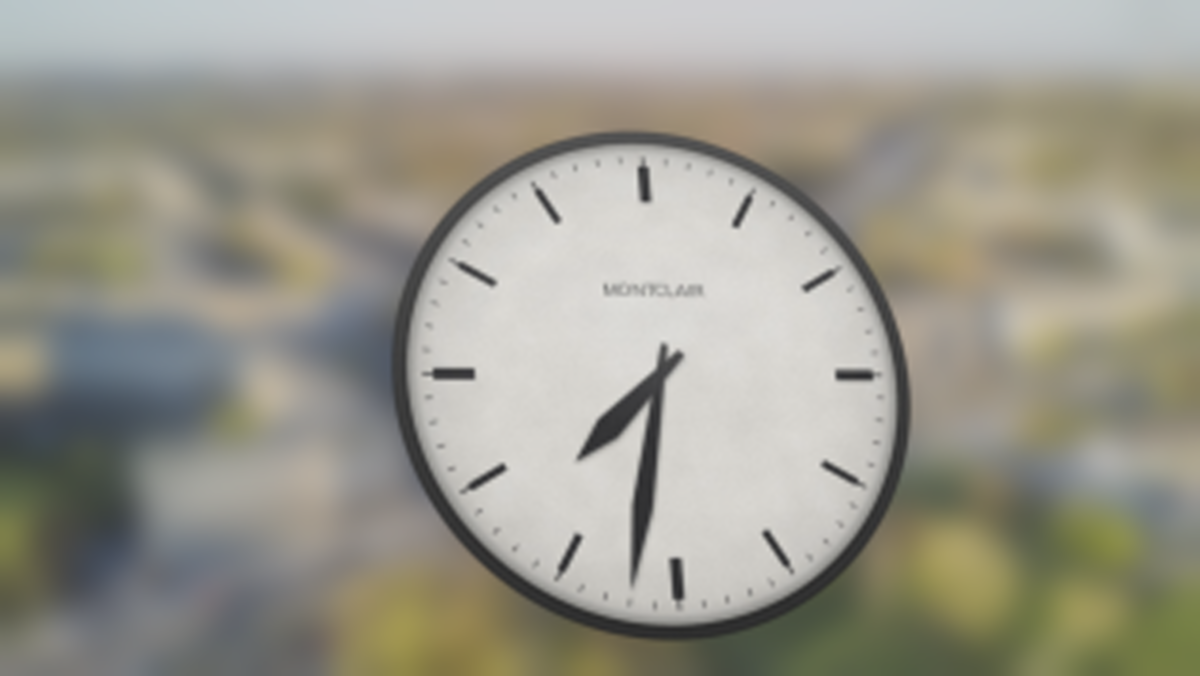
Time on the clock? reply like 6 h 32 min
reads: 7 h 32 min
